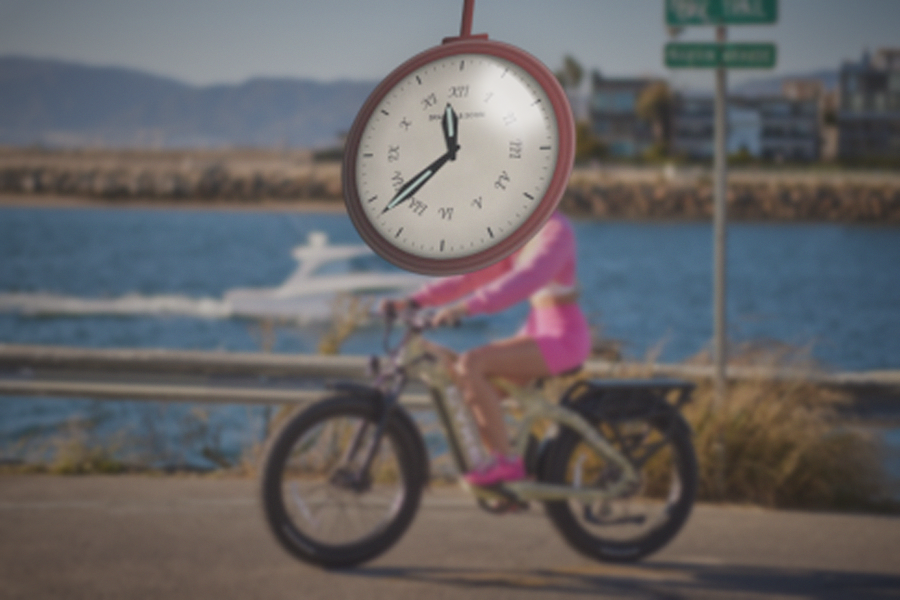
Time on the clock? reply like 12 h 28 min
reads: 11 h 38 min
